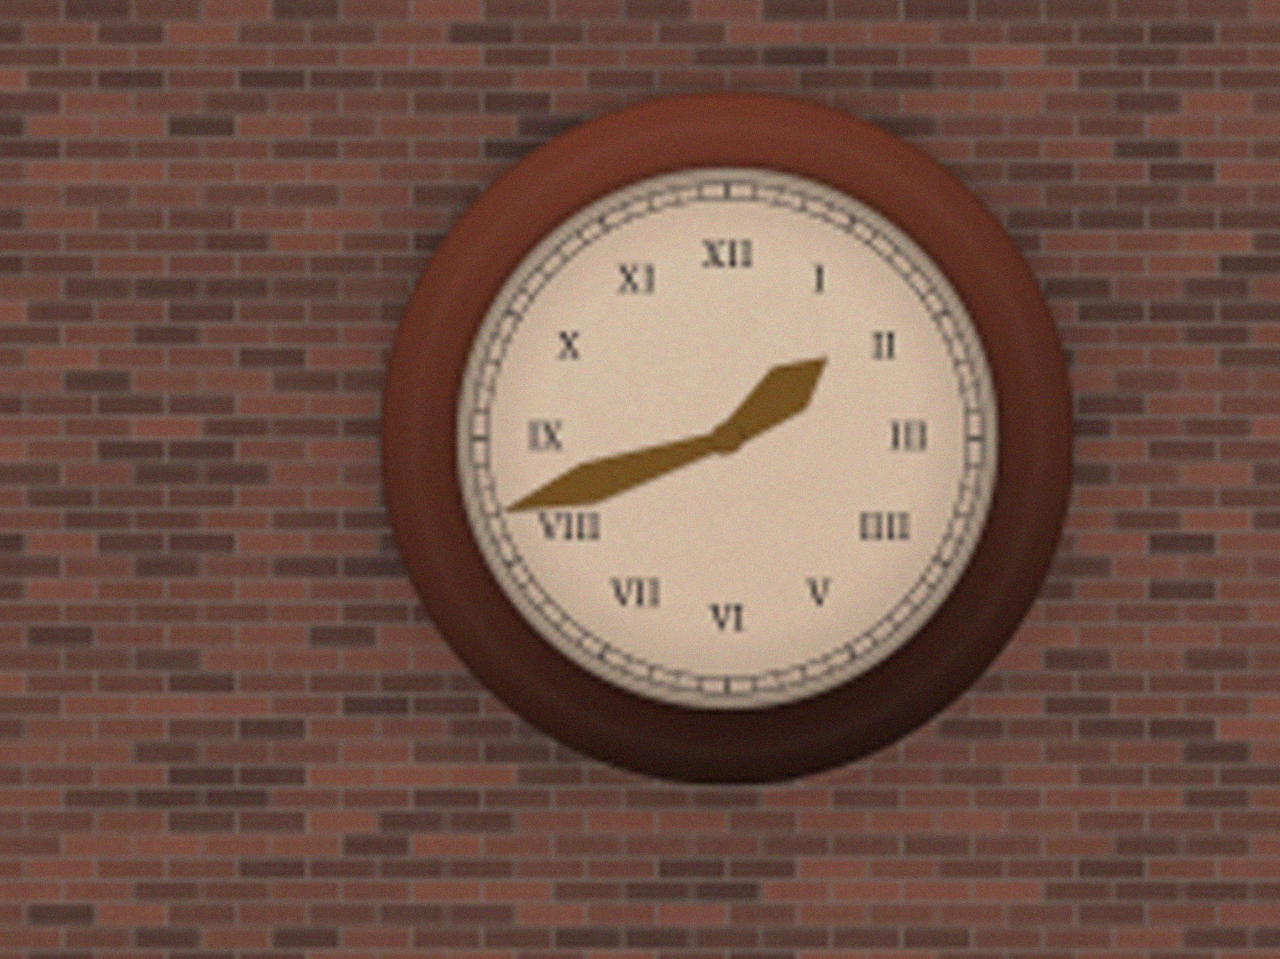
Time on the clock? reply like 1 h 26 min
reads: 1 h 42 min
